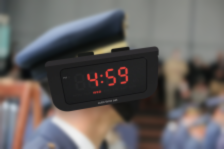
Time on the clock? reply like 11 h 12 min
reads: 4 h 59 min
